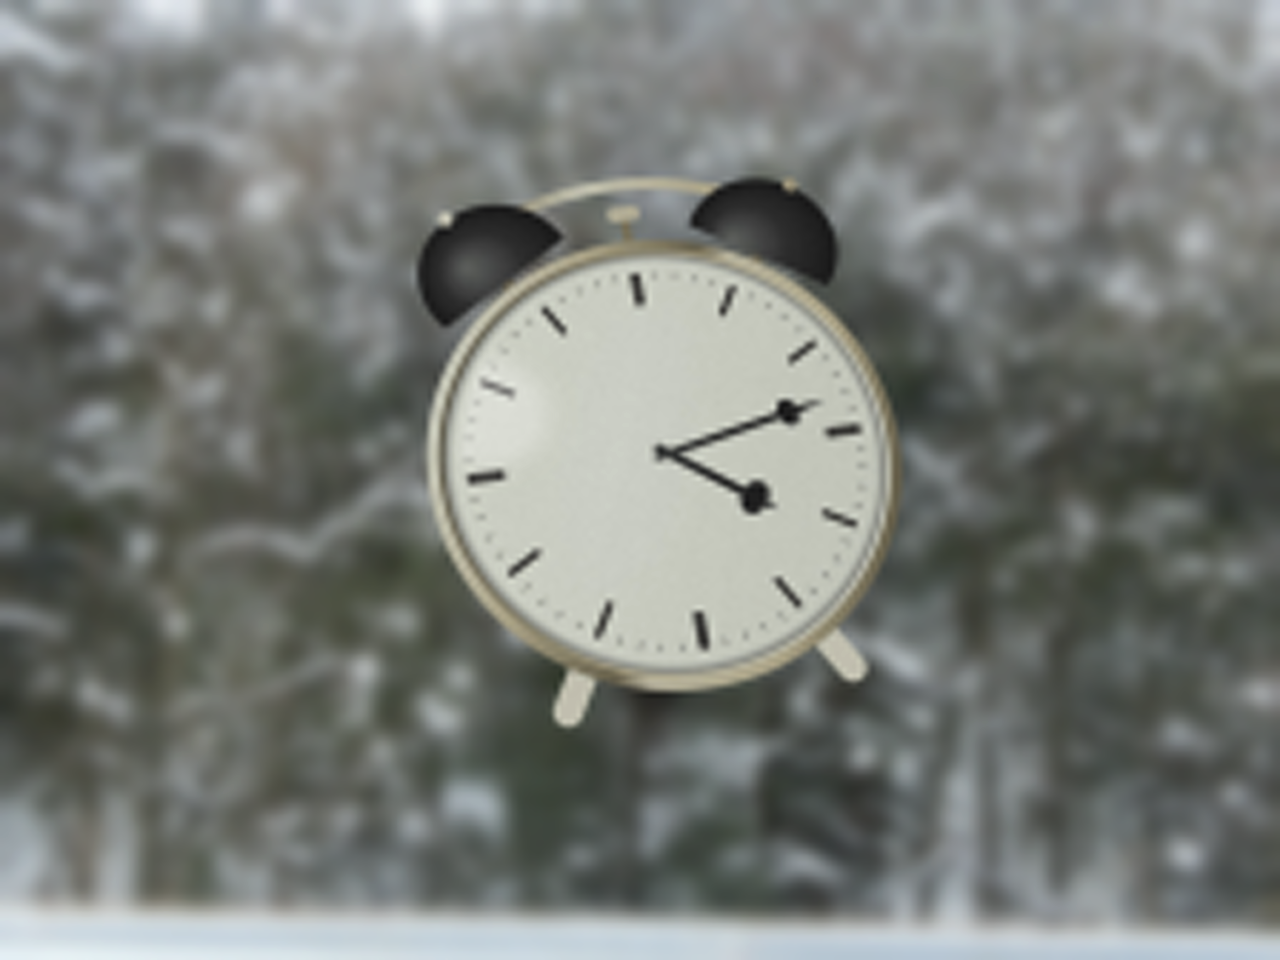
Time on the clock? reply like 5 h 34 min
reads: 4 h 13 min
